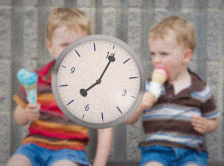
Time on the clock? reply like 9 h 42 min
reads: 7 h 01 min
